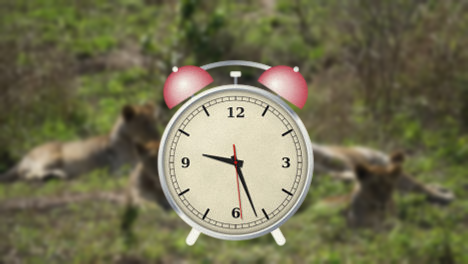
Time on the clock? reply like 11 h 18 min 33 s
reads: 9 h 26 min 29 s
